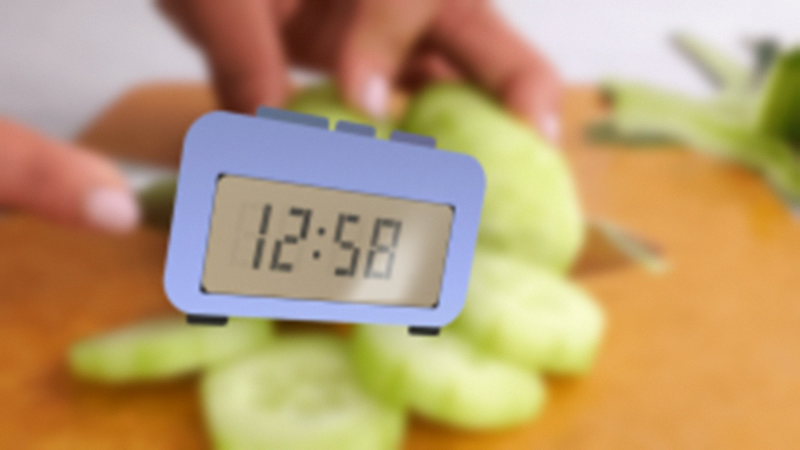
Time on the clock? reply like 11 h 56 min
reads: 12 h 58 min
